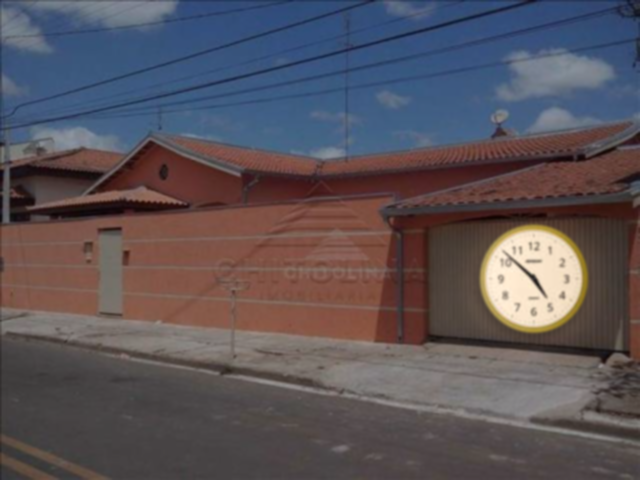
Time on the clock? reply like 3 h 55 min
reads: 4 h 52 min
